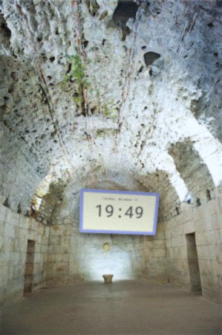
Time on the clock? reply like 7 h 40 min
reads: 19 h 49 min
